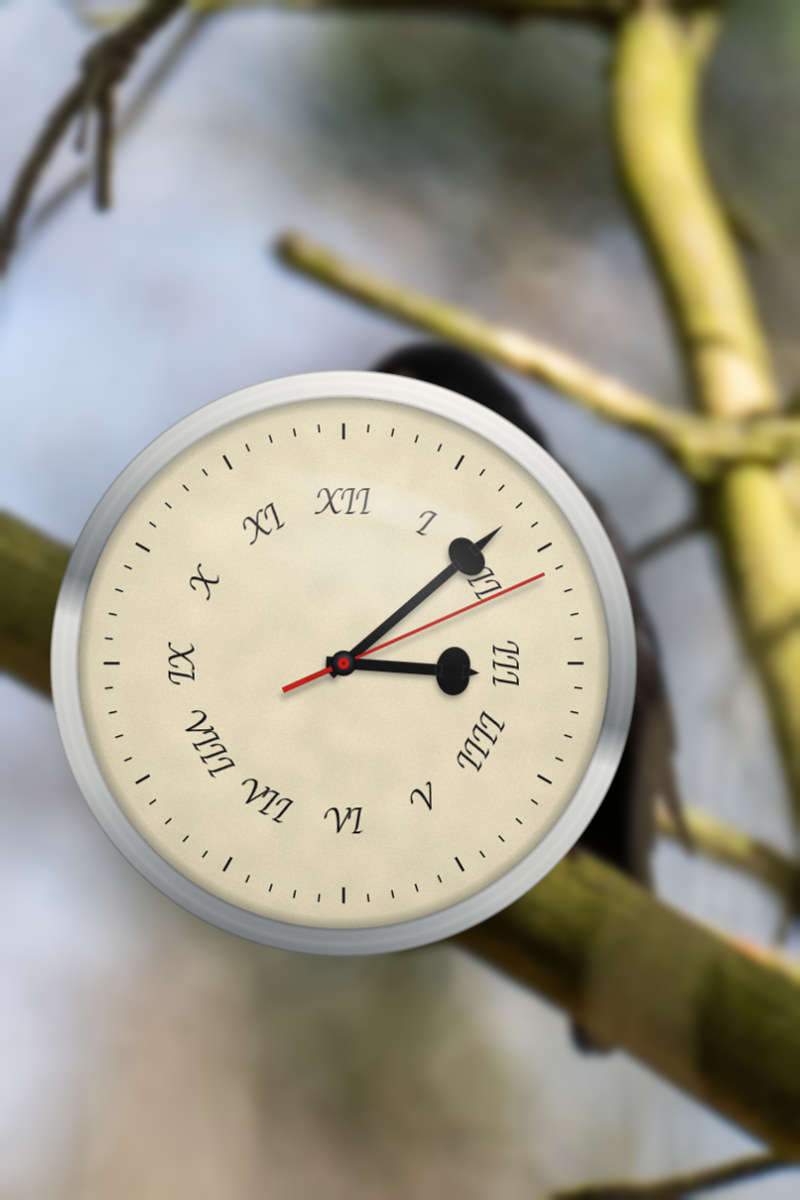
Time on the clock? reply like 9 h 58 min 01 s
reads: 3 h 08 min 11 s
